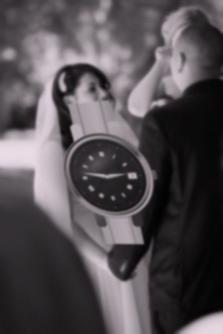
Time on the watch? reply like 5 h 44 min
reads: 2 h 47 min
